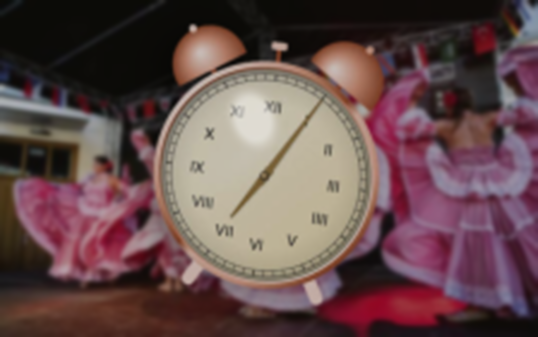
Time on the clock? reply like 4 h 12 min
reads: 7 h 05 min
